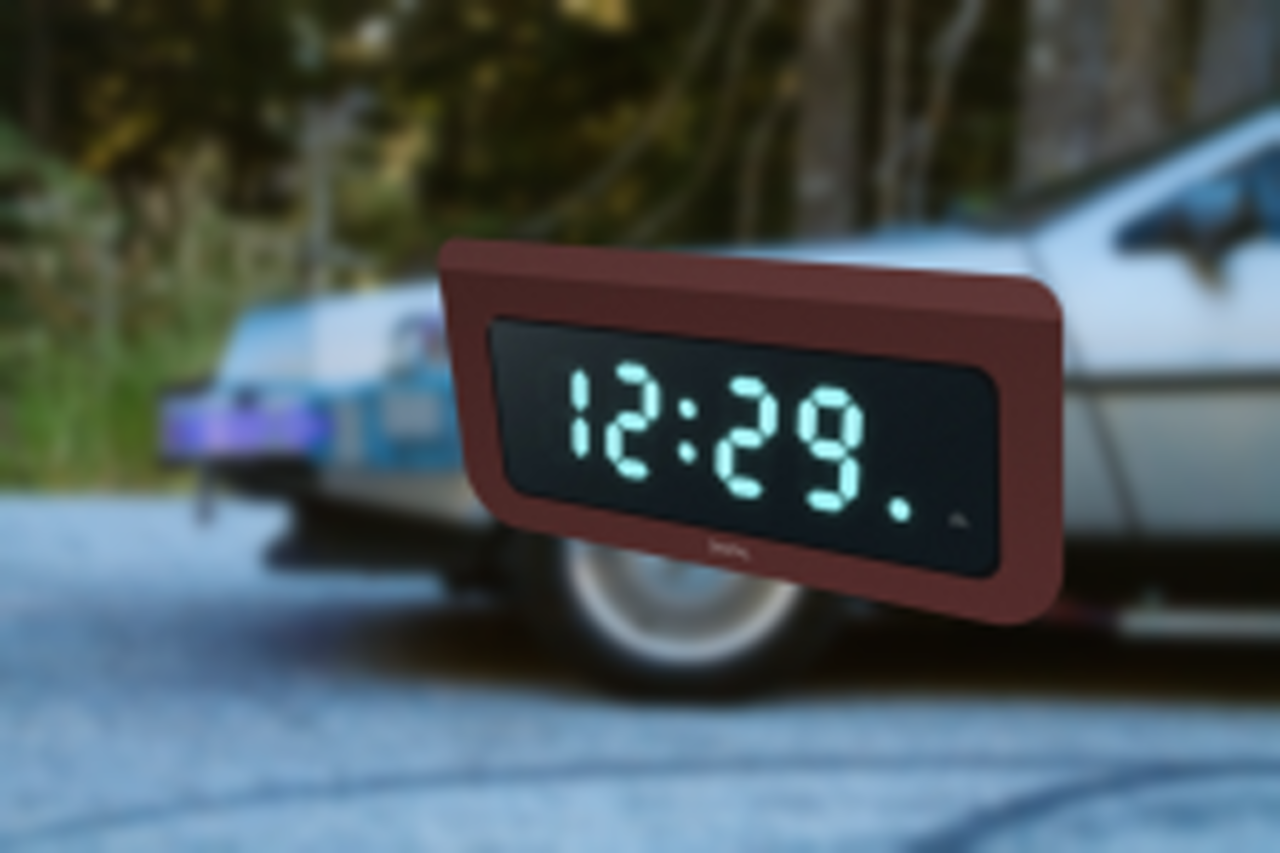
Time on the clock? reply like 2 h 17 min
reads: 12 h 29 min
